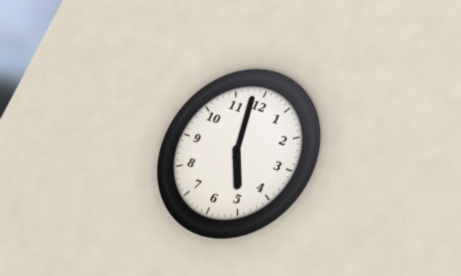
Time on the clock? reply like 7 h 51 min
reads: 4 h 58 min
